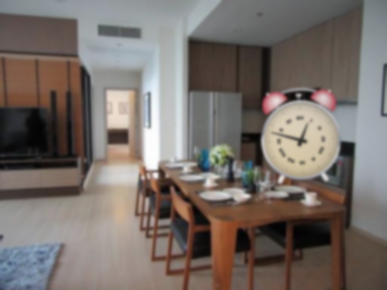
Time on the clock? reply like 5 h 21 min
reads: 12 h 48 min
